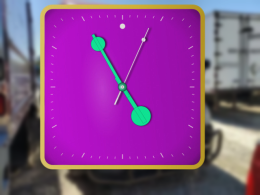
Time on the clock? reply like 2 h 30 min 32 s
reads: 4 h 55 min 04 s
